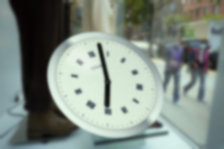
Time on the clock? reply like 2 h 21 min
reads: 7 h 03 min
